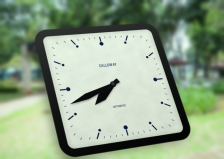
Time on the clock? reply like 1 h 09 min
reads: 7 h 42 min
